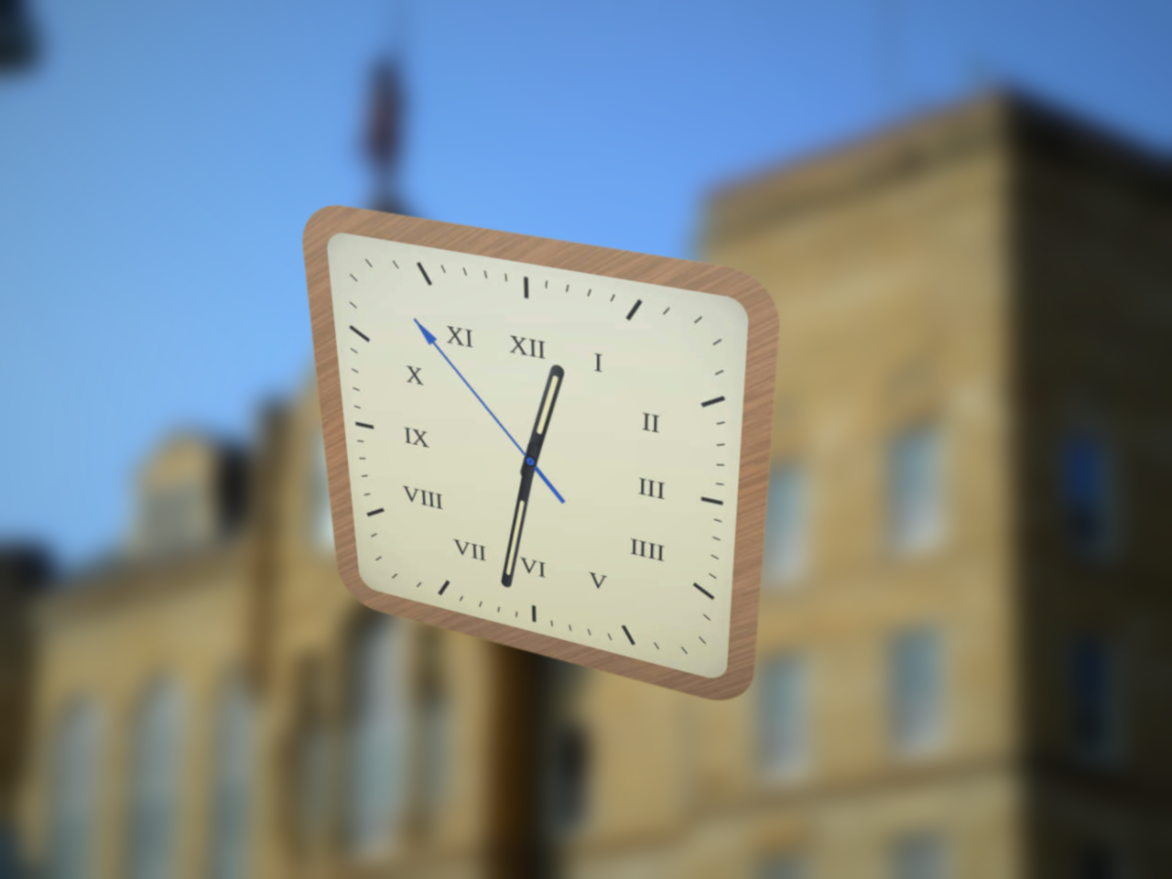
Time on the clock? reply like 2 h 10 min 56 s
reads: 12 h 31 min 53 s
